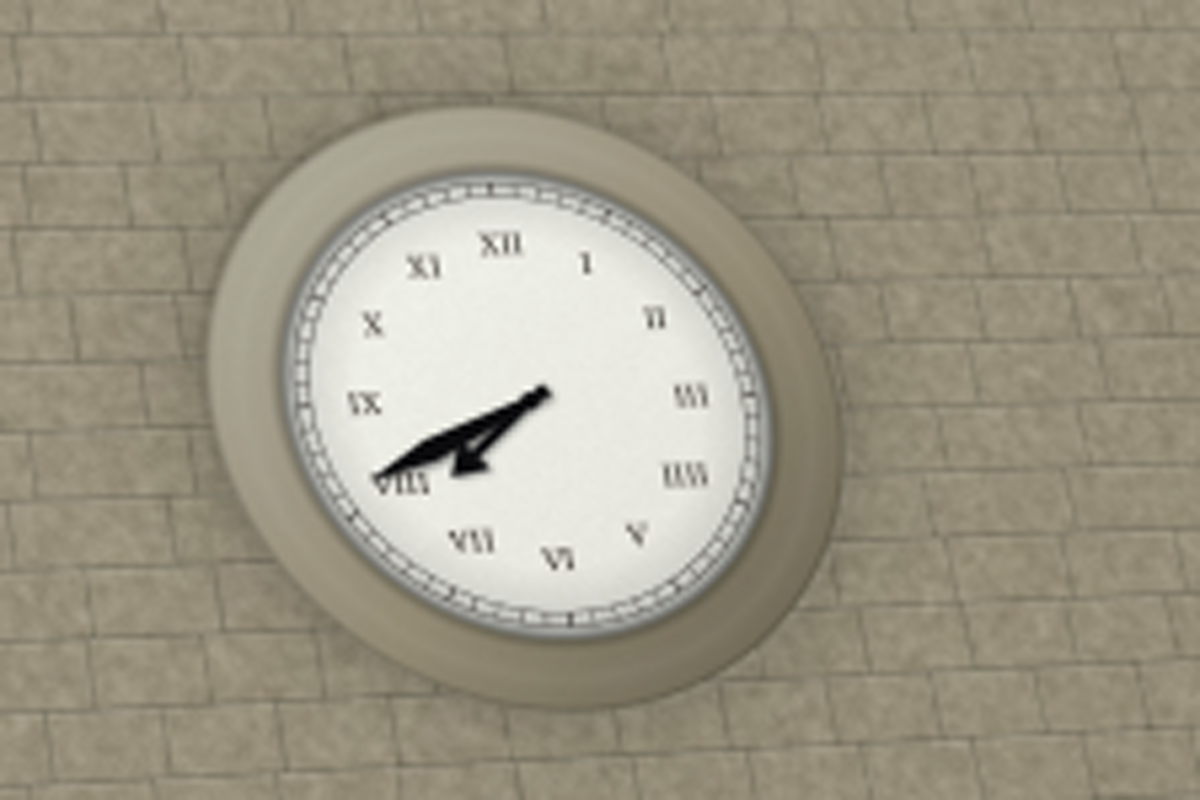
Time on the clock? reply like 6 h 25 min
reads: 7 h 41 min
